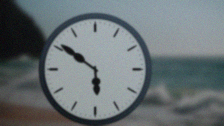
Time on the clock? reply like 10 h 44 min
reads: 5 h 51 min
